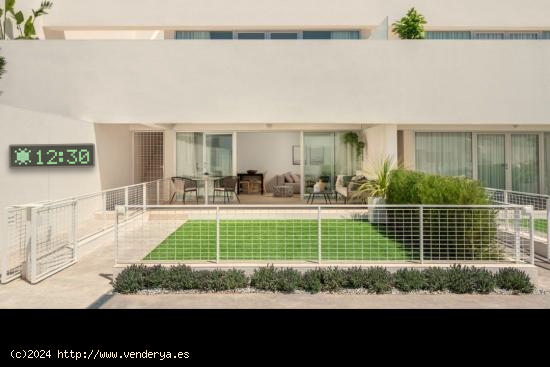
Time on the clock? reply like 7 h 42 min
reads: 12 h 30 min
